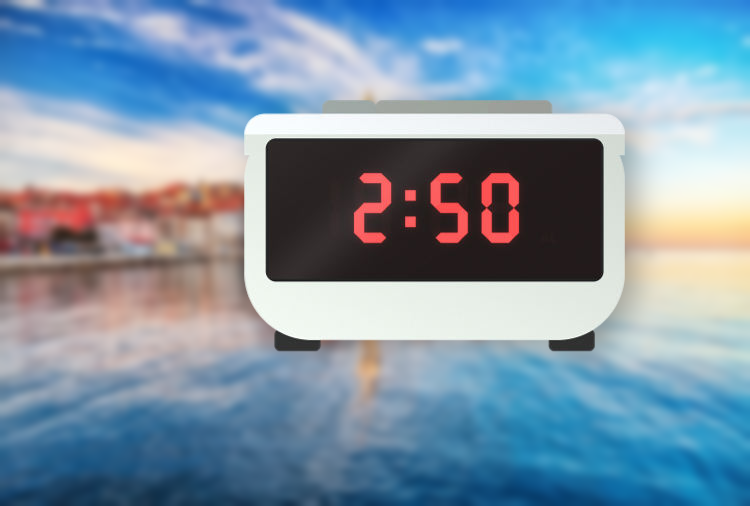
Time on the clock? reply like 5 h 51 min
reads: 2 h 50 min
